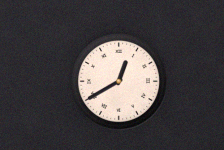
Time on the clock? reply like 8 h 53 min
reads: 12 h 40 min
